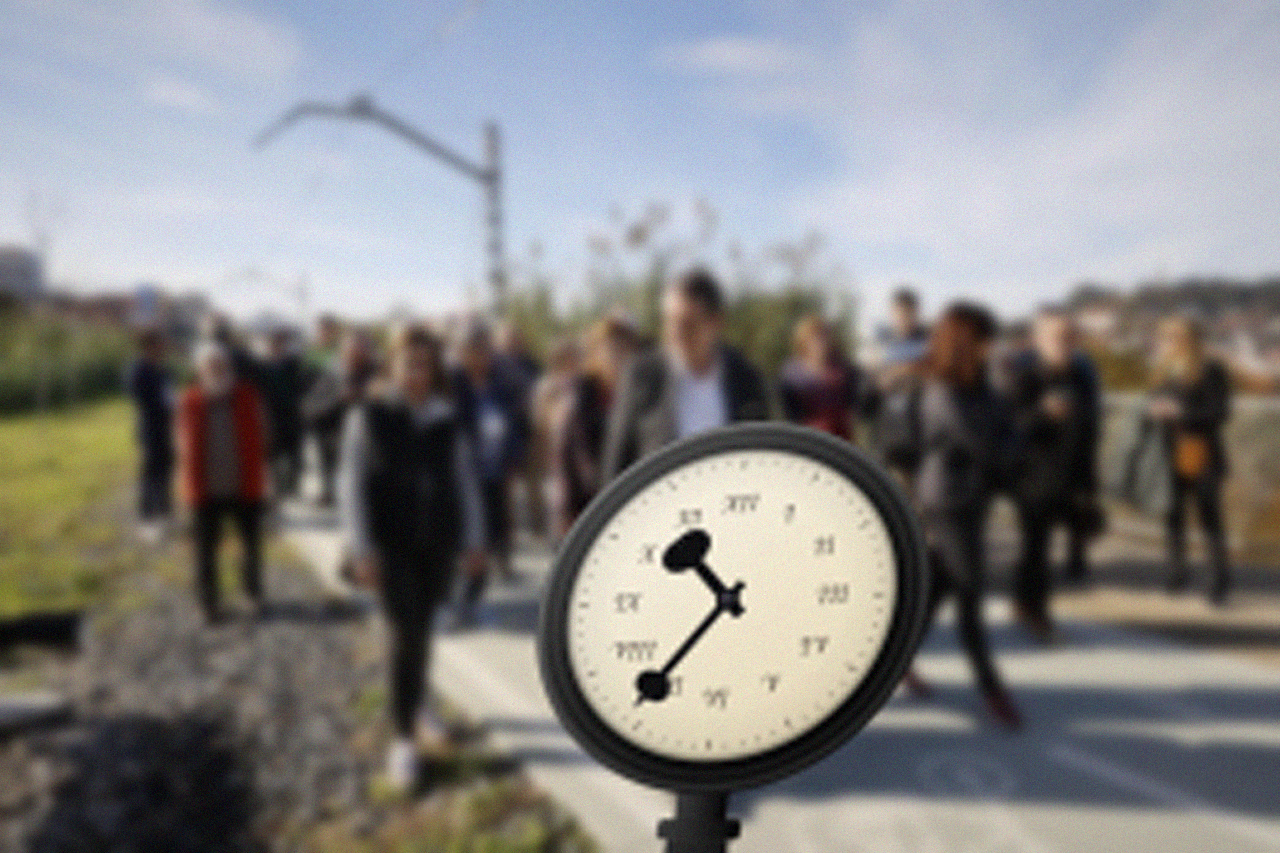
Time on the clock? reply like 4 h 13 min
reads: 10 h 36 min
